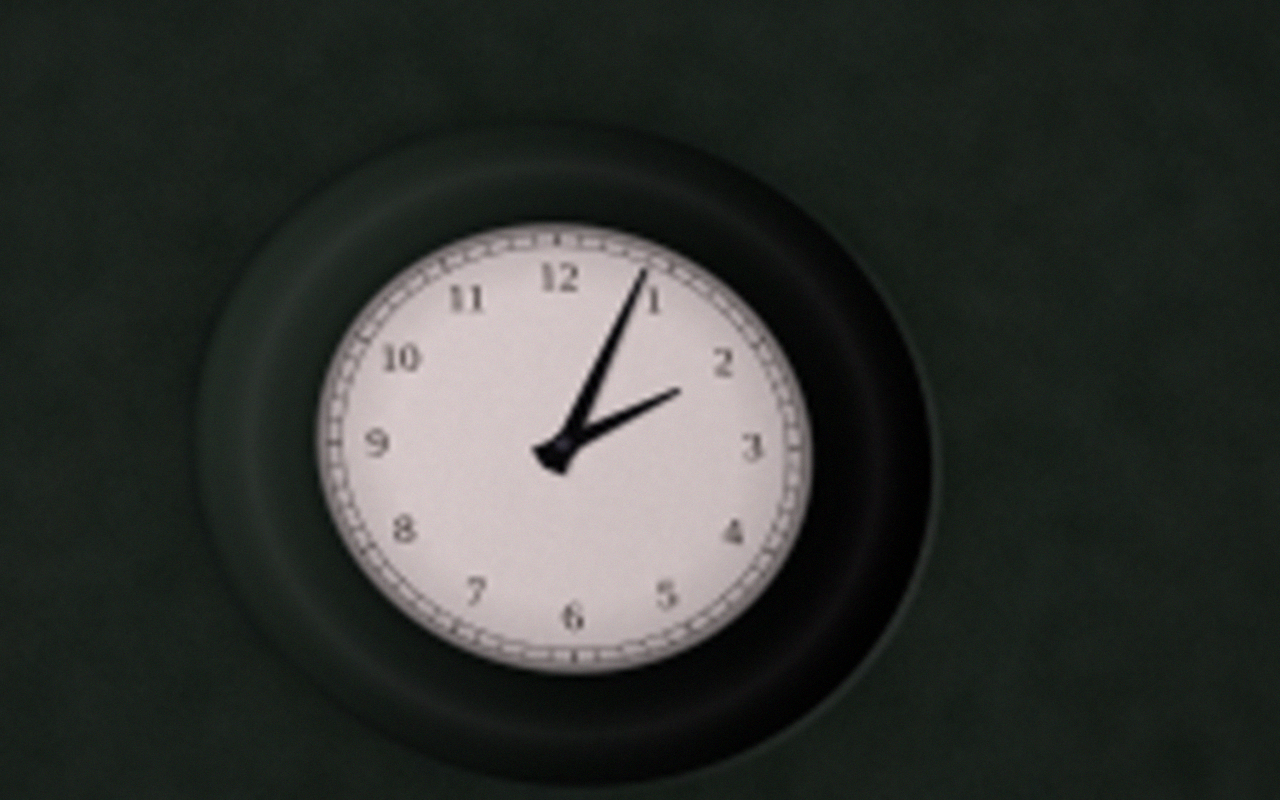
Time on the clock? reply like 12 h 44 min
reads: 2 h 04 min
